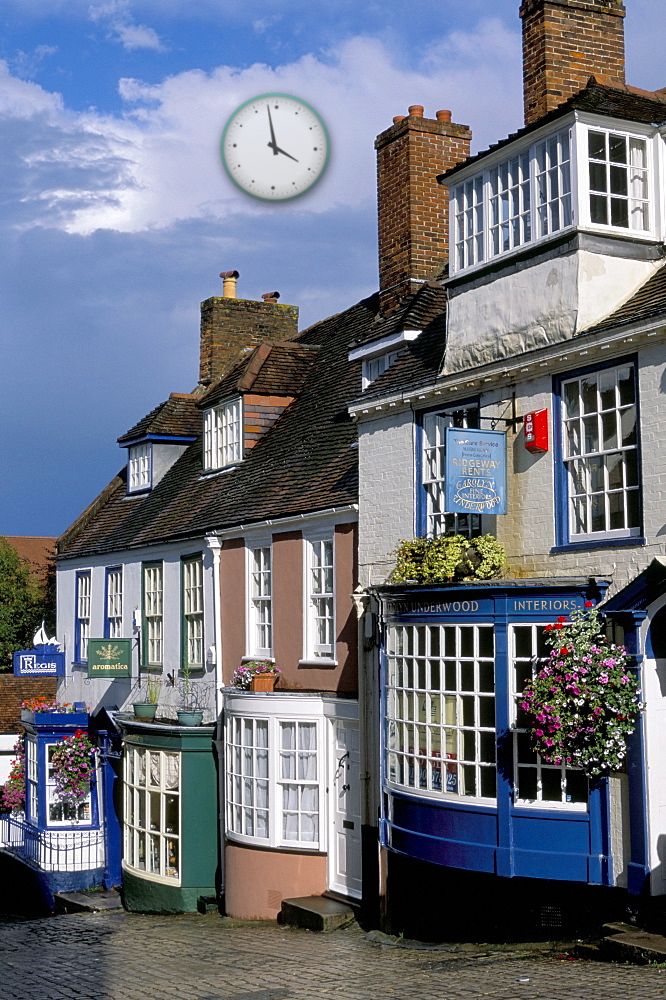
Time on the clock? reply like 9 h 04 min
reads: 3 h 58 min
